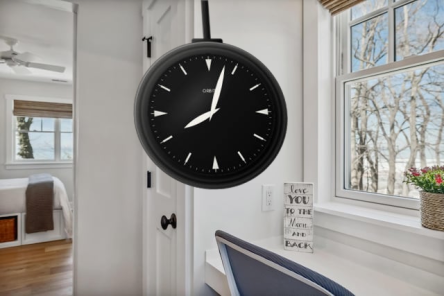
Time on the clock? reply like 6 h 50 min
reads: 8 h 03 min
